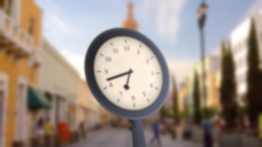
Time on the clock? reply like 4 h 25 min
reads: 6 h 42 min
